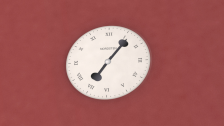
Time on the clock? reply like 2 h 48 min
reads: 7 h 06 min
